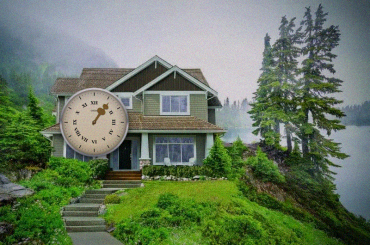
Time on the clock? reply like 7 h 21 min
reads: 1 h 06 min
